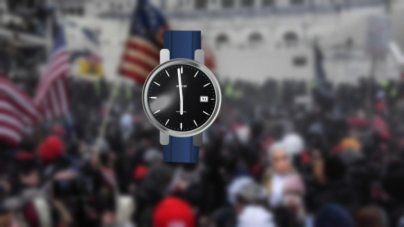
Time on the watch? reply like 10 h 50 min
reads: 5 h 59 min
